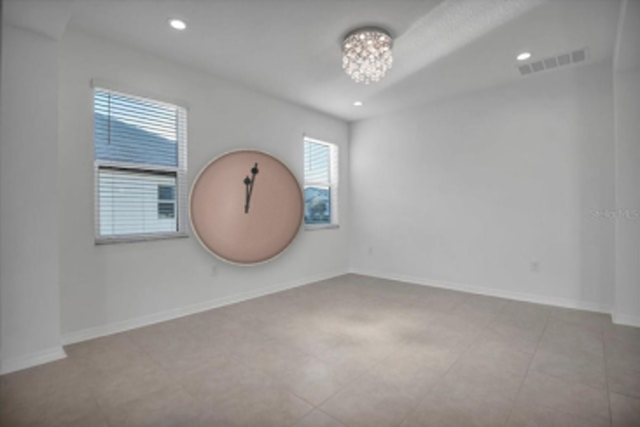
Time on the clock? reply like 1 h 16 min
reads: 12 h 02 min
